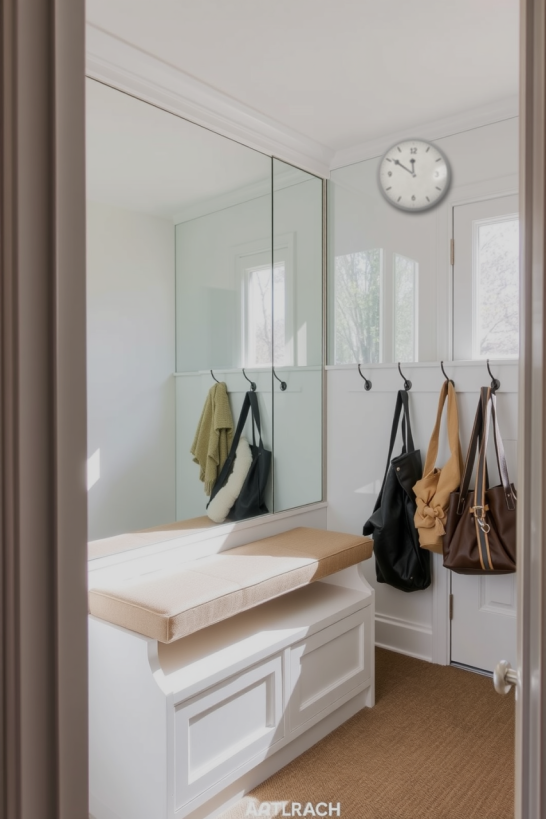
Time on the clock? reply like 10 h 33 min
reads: 11 h 51 min
